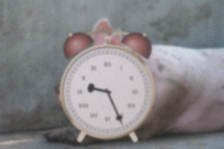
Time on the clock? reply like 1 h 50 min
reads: 9 h 26 min
